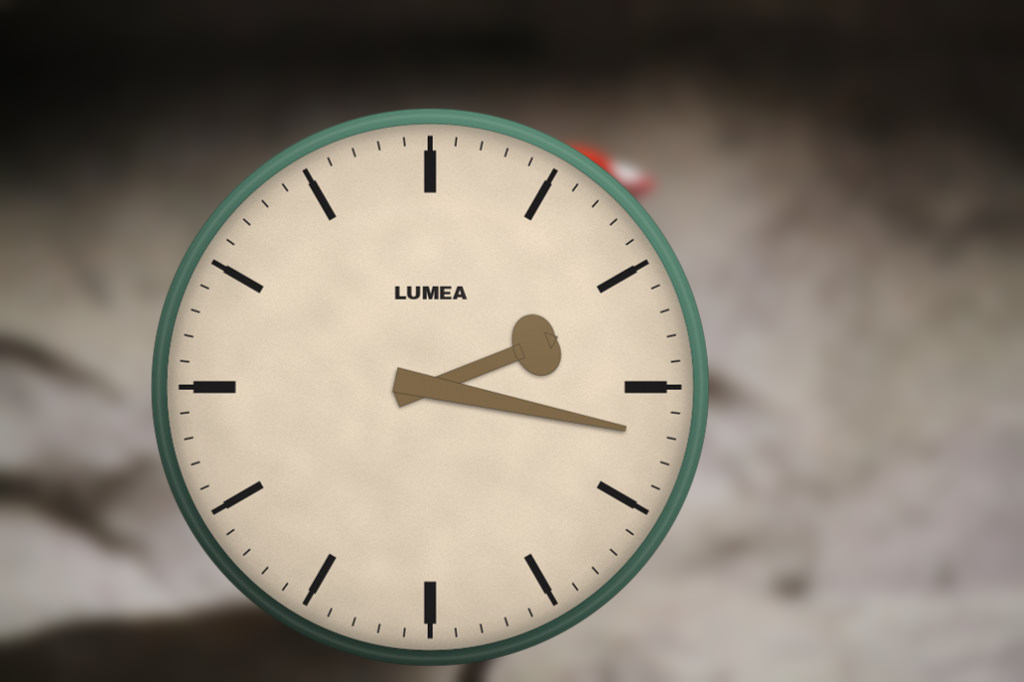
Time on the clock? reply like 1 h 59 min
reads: 2 h 17 min
